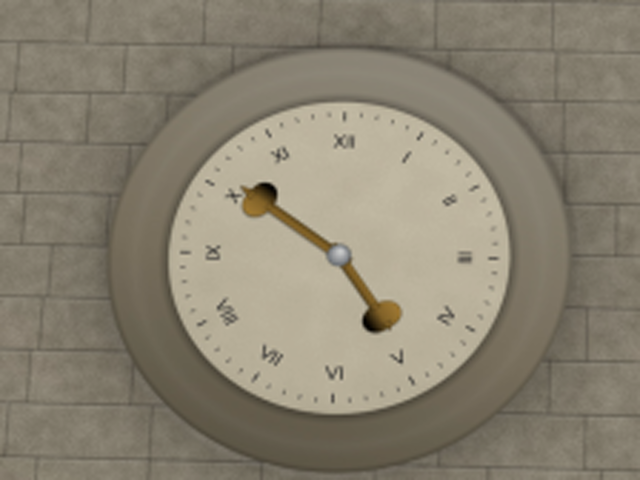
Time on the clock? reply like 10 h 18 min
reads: 4 h 51 min
